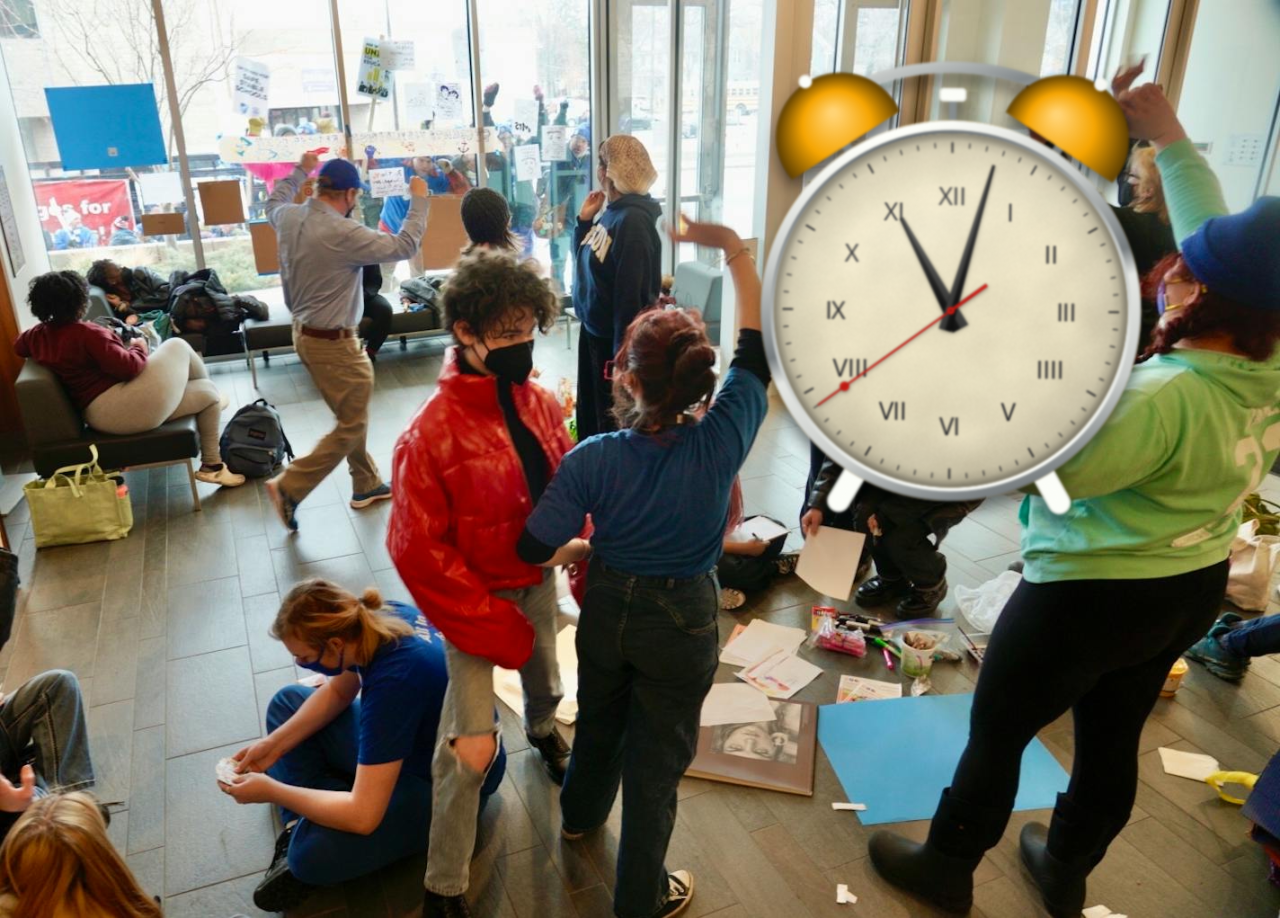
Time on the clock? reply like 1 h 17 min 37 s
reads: 11 h 02 min 39 s
